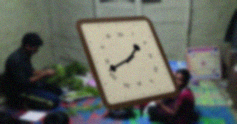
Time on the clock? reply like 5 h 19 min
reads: 1 h 42 min
